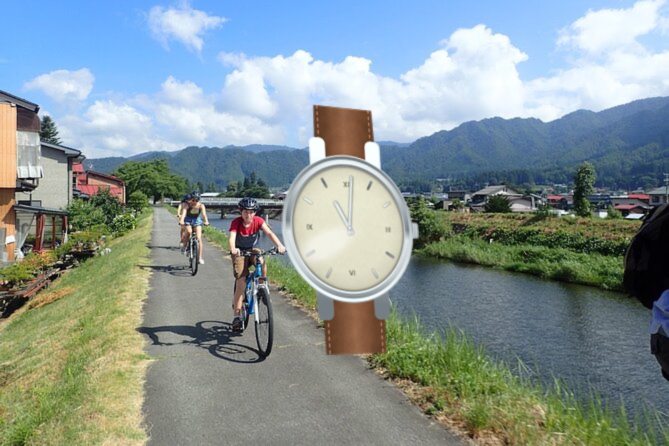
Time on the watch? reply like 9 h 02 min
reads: 11 h 01 min
